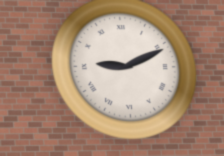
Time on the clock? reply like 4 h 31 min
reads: 9 h 11 min
